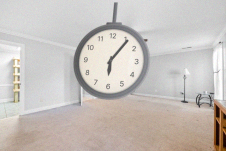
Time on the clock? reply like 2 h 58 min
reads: 6 h 06 min
